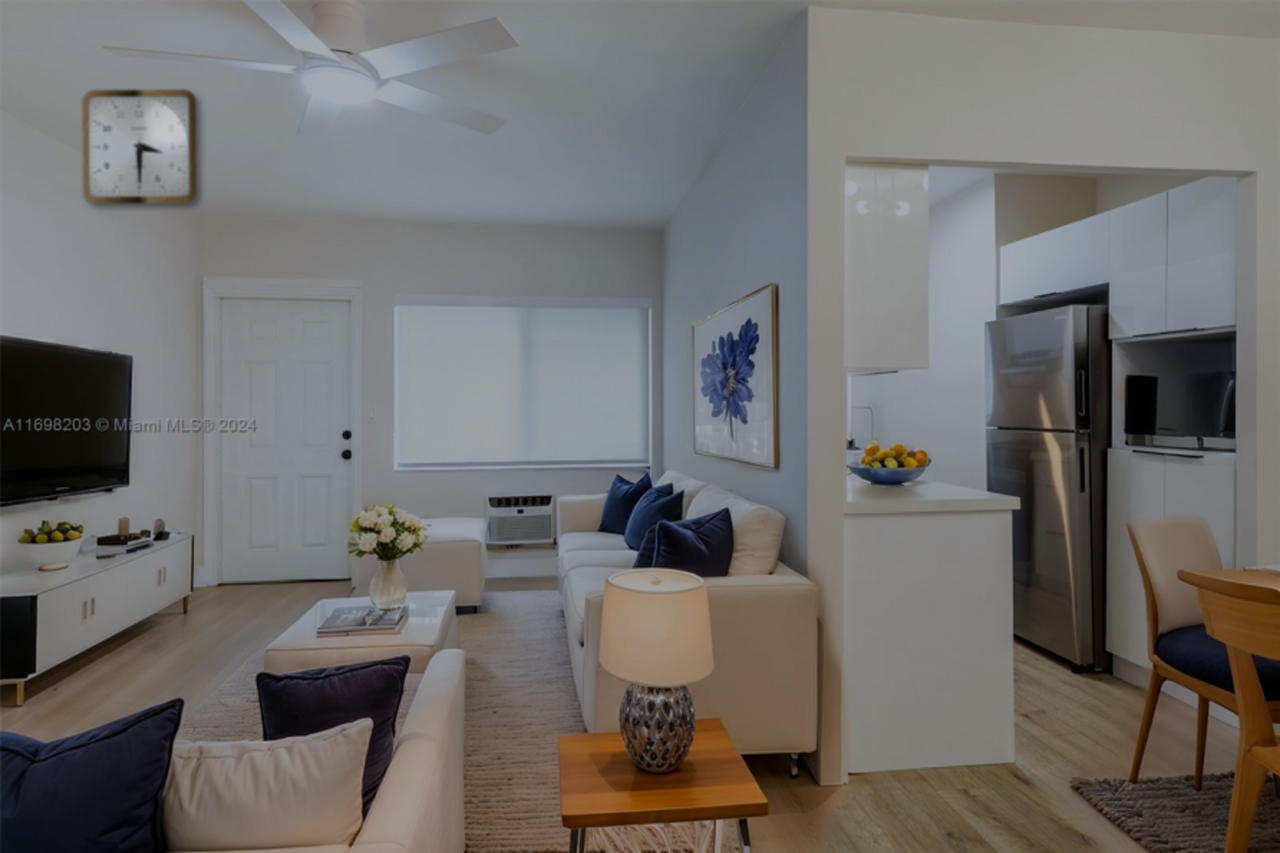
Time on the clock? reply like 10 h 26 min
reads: 3 h 30 min
